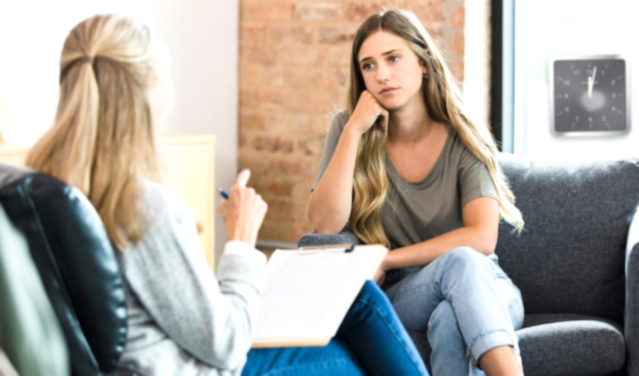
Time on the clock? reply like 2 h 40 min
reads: 12 h 02 min
